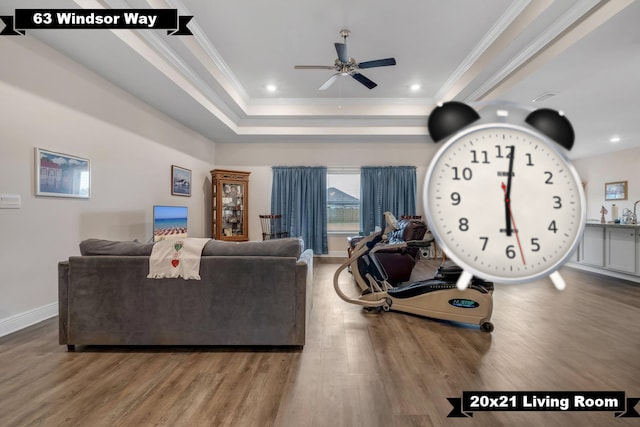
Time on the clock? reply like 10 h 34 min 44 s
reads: 6 h 01 min 28 s
